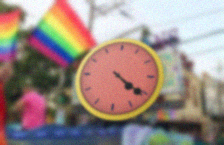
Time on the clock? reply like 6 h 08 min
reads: 4 h 21 min
